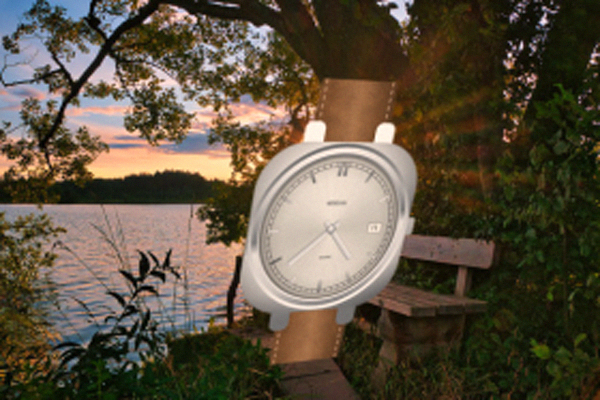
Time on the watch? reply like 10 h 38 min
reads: 4 h 38 min
